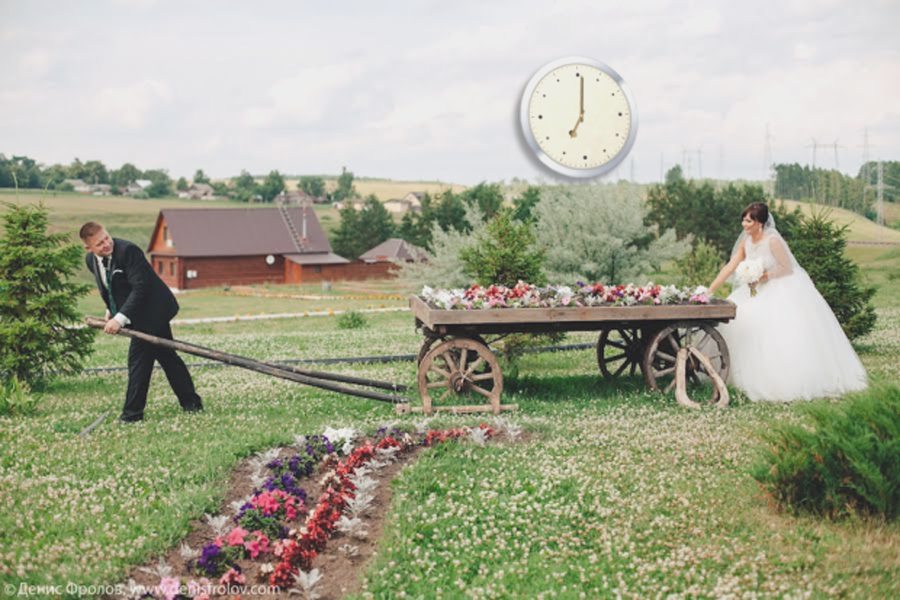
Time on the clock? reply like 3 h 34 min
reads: 7 h 01 min
